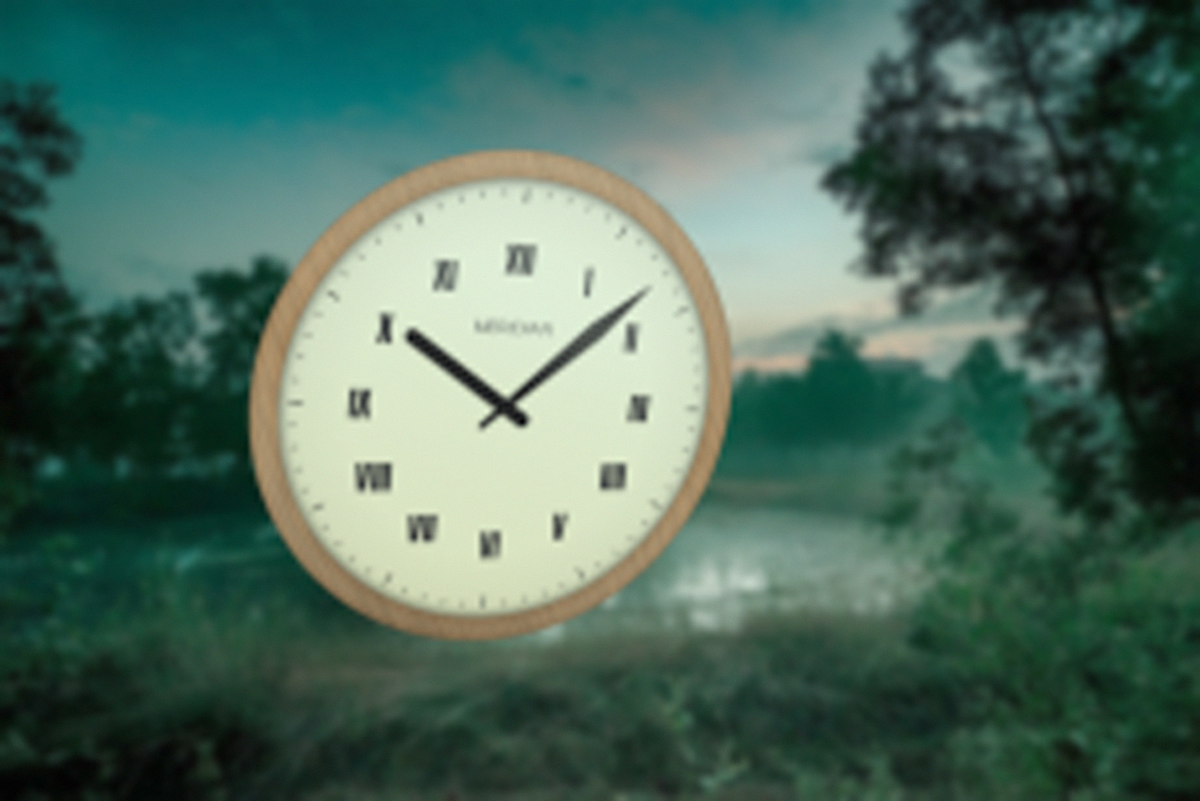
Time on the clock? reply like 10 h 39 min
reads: 10 h 08 min
